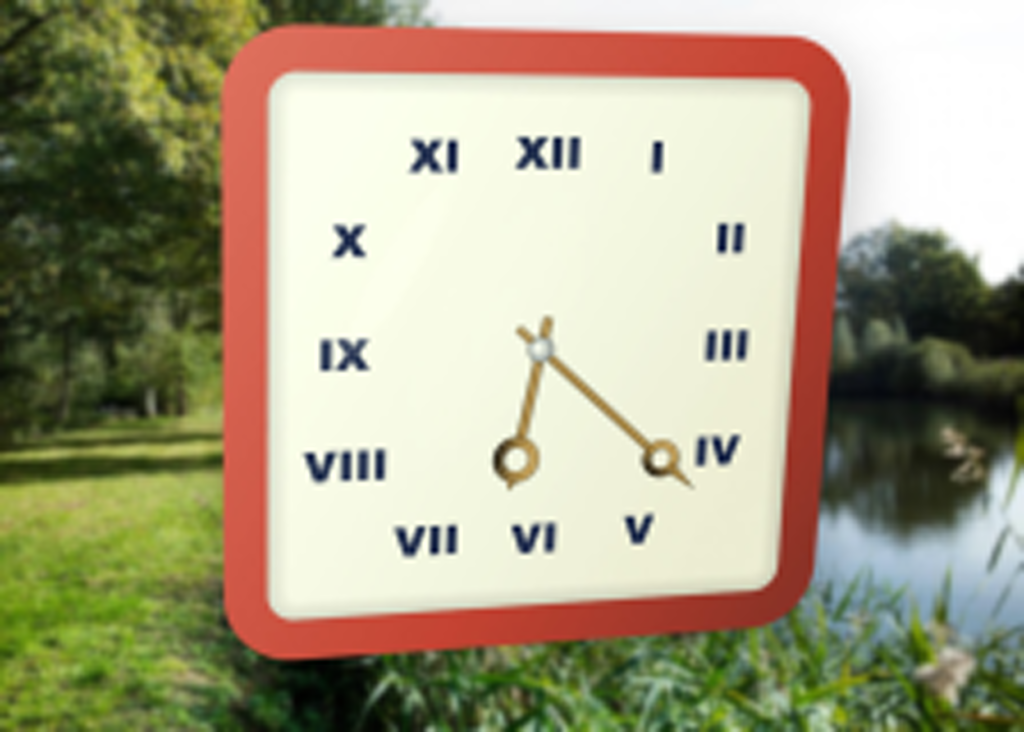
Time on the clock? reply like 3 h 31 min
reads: 6 h 22 min
